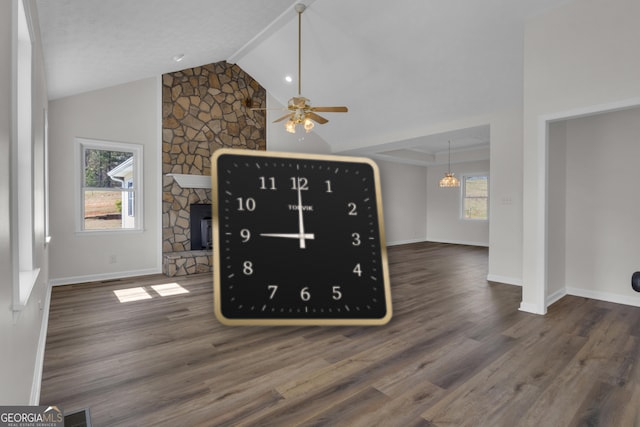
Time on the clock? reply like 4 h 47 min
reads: 9 h 00 min
